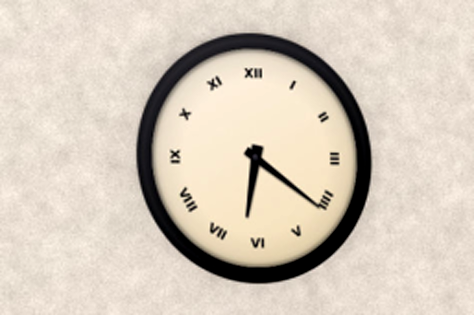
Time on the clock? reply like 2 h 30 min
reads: 6 h 21 min
